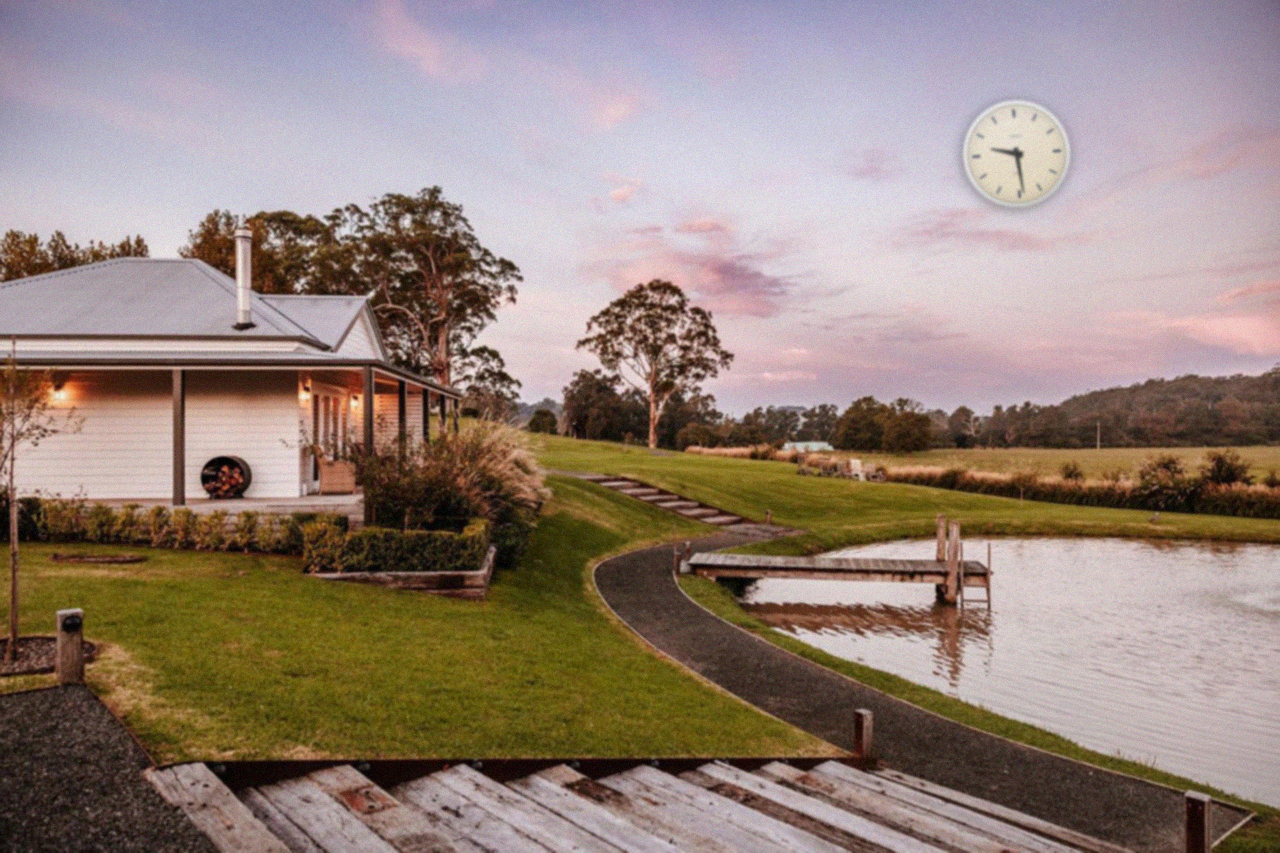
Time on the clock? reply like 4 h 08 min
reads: 9 h 29 min
